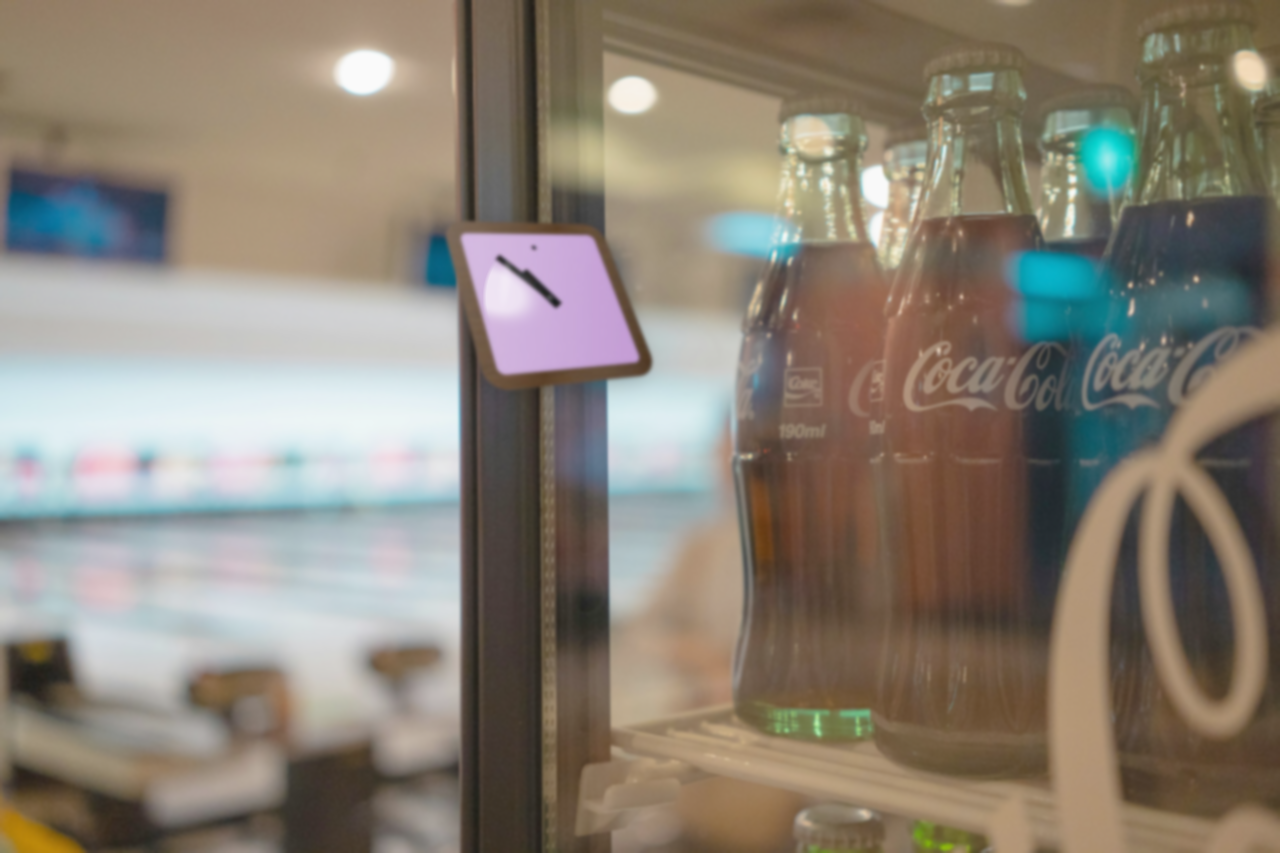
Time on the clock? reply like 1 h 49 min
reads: 10 h 53 min
